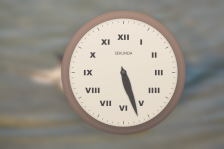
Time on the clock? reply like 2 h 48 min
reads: 5 h 27 min
